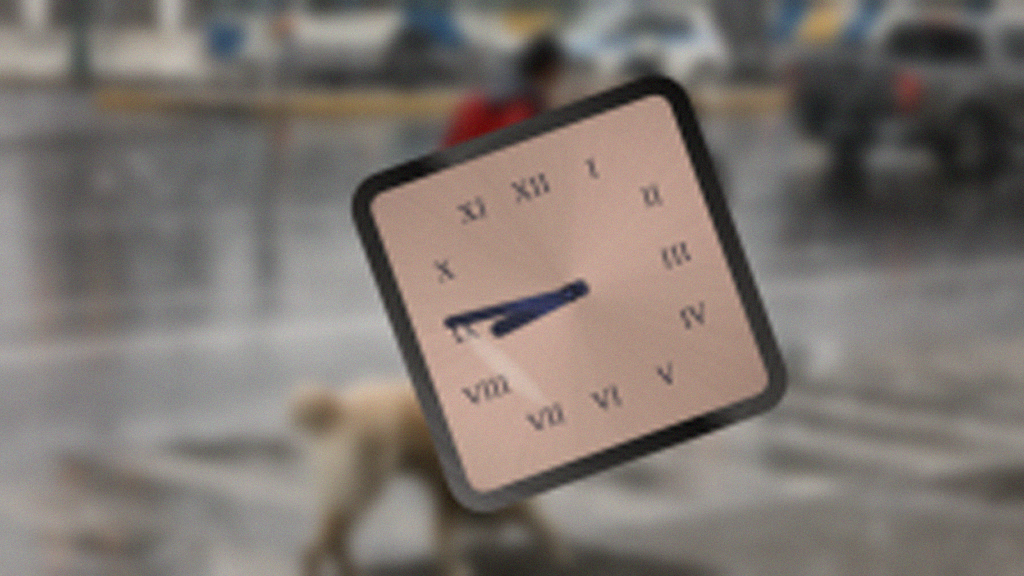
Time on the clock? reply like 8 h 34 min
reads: 8 h 46 min
